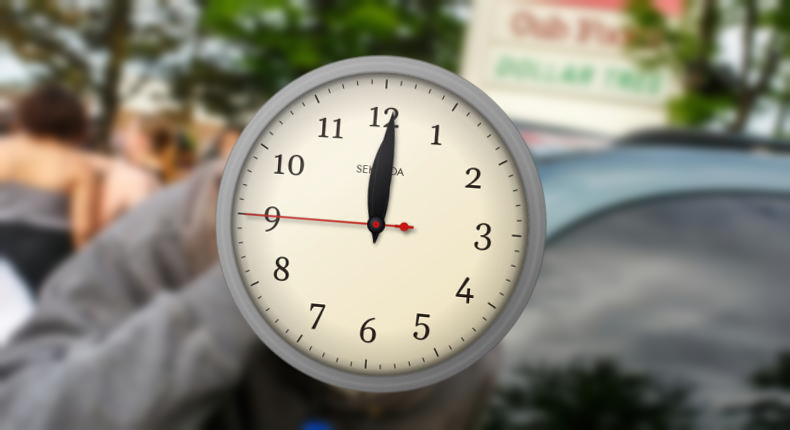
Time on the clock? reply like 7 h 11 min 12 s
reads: 12 h 00 min 45 s
